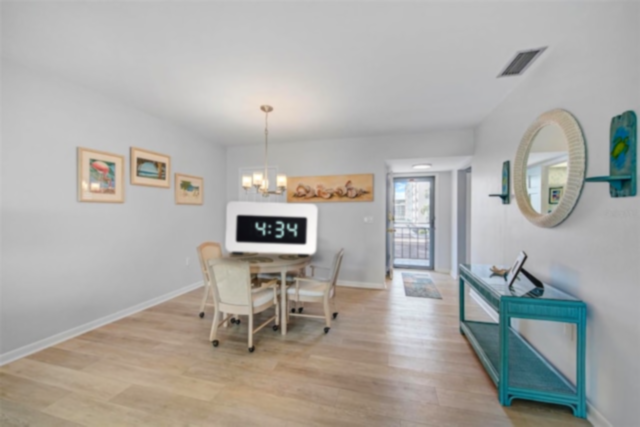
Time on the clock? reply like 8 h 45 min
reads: 4 h 34 min
